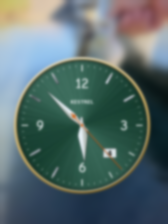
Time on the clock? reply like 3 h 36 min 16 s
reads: 5 h 52 min 23 s
